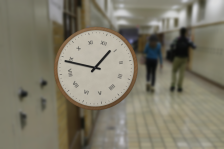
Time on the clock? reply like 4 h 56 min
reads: 12 h 44 min
